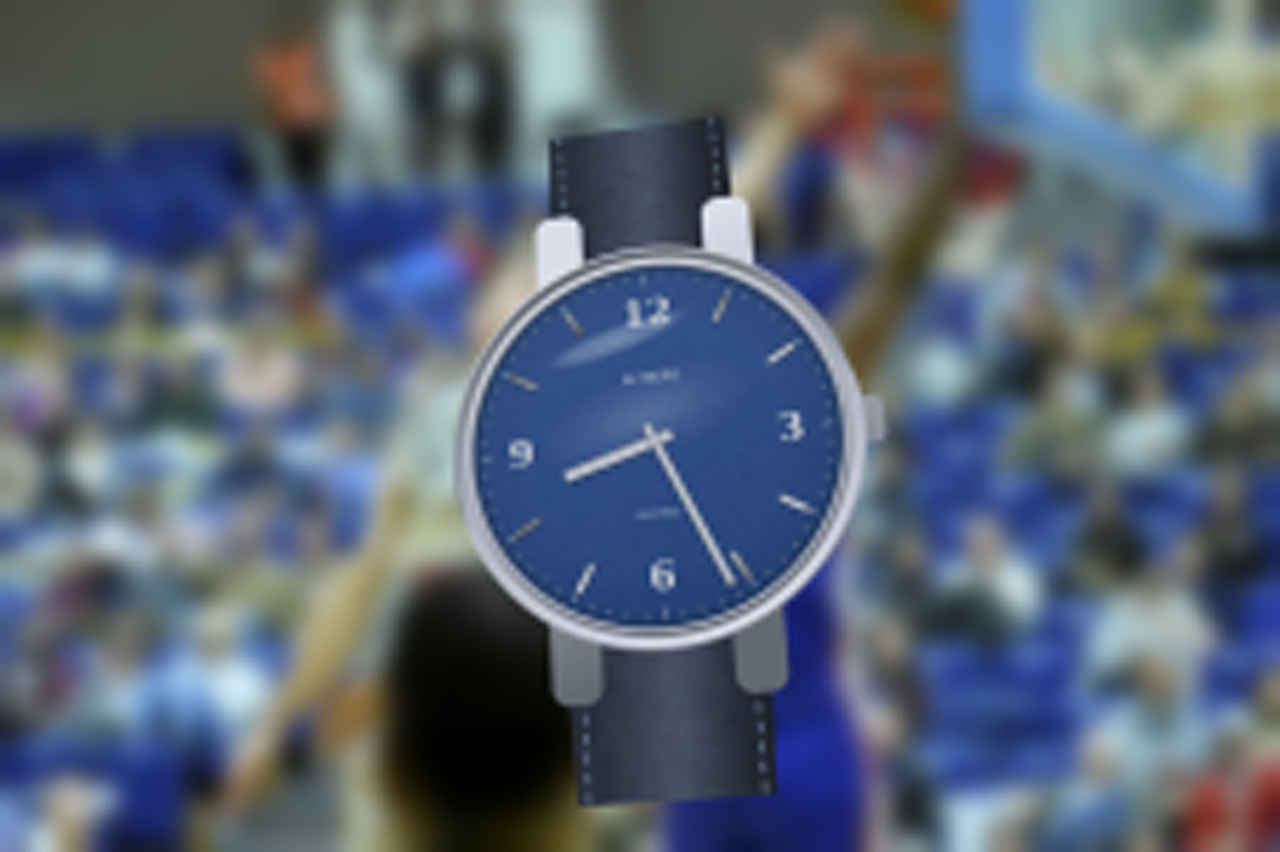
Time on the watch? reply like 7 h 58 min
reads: 8 h 26 min
